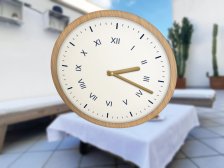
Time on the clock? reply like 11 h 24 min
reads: 2 h 18 min
